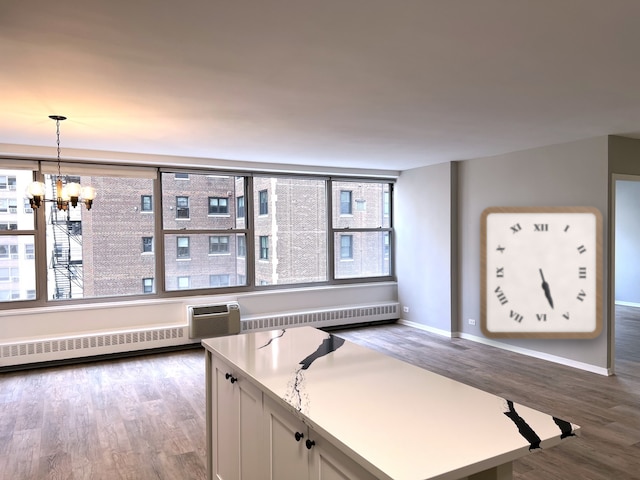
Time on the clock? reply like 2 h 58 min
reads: 5 h 27 min
